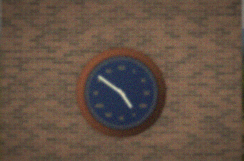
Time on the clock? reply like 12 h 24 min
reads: 4 h 51 min
